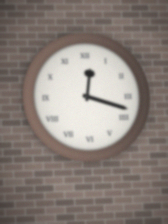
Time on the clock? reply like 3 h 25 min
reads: 12 h 18 min
